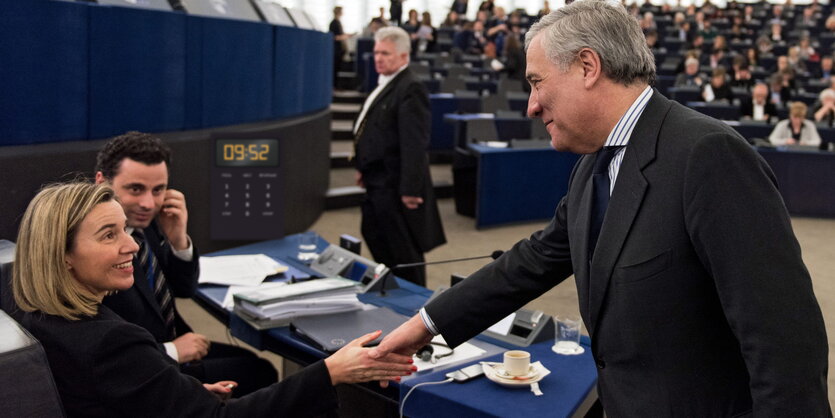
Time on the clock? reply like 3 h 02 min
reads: 9 h 52 min
